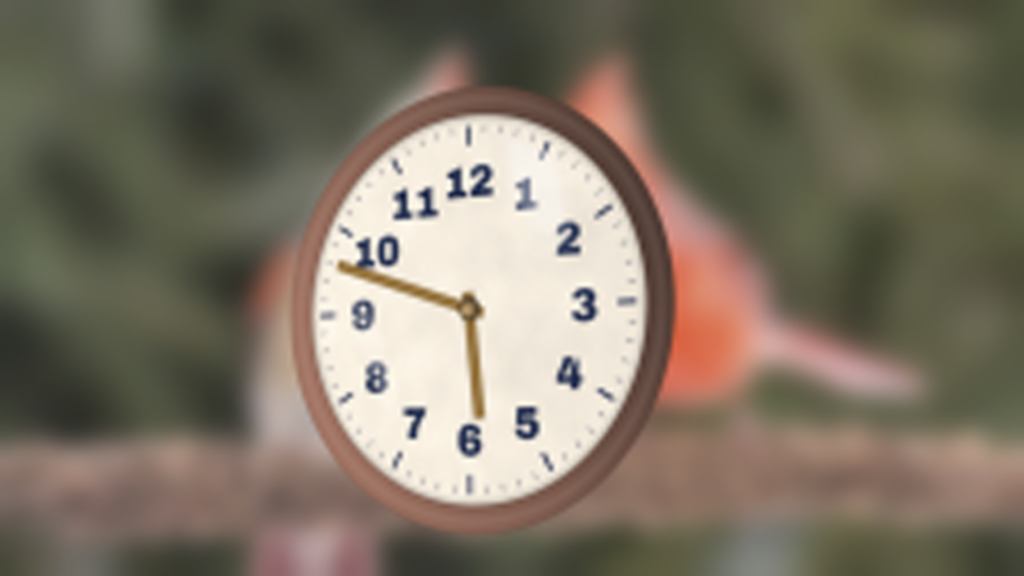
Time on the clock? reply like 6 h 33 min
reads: 5 h 48 min
